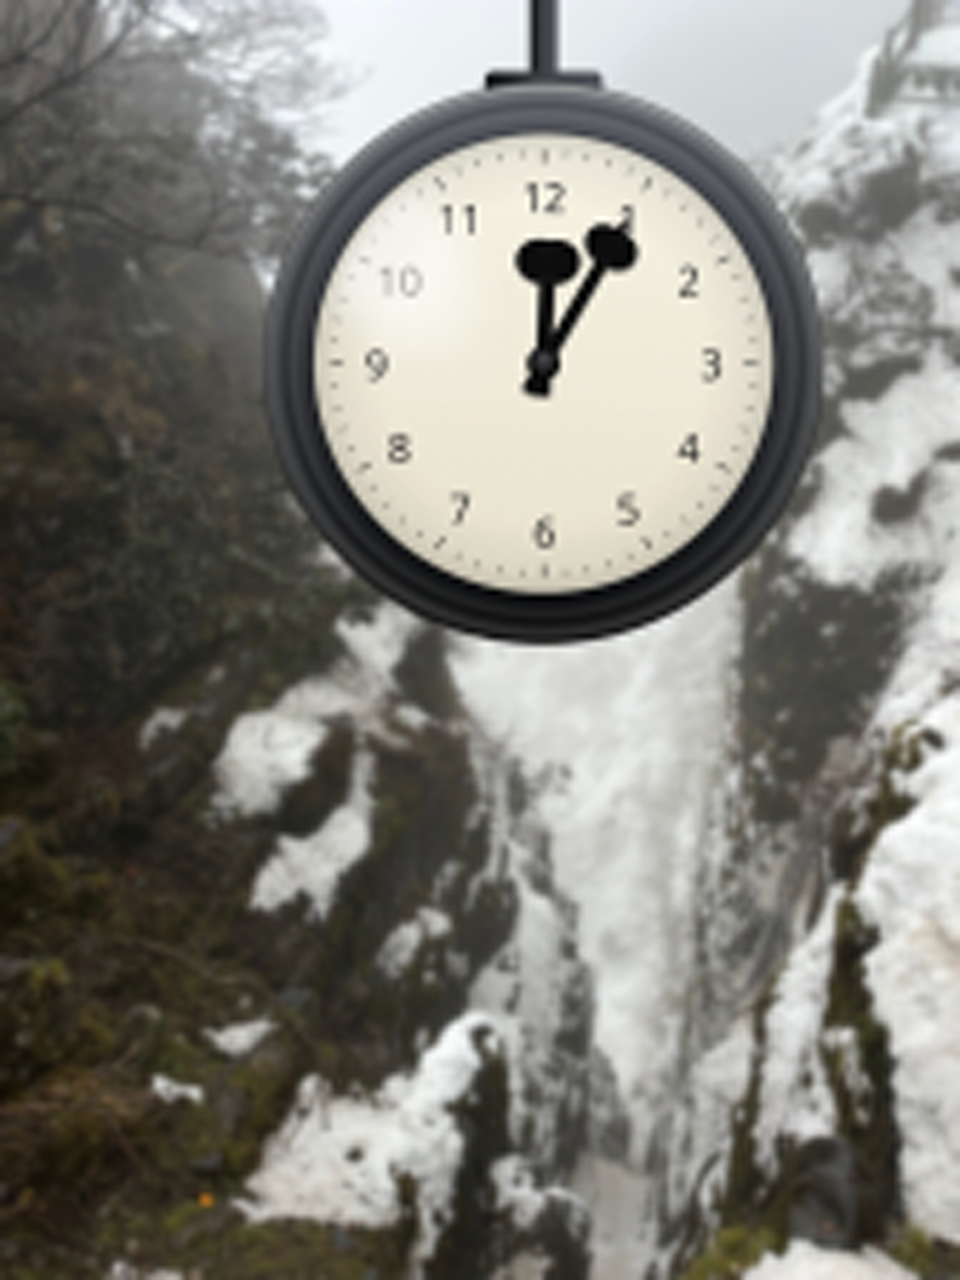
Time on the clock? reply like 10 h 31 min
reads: 12 h 05 min
